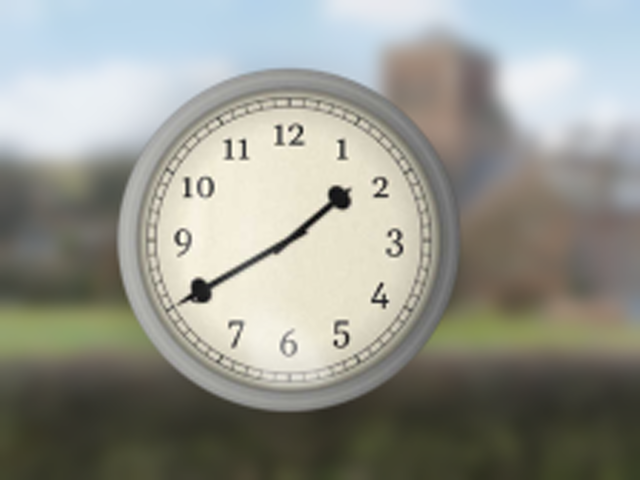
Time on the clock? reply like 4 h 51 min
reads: 1 h 40 min
